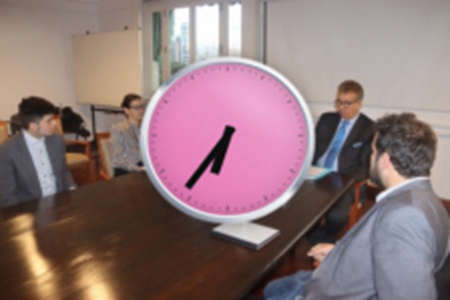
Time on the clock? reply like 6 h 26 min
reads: 6 h 36 min
